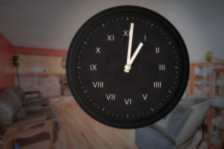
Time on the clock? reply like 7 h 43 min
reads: 1 h 01 min
